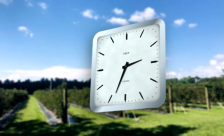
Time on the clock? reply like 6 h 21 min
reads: 2 h 34 min
